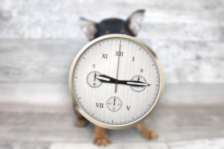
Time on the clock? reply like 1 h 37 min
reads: 9 h 15 min
